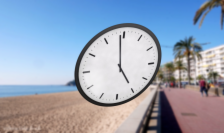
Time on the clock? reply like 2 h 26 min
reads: 4 h 59 min
